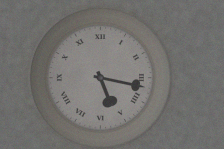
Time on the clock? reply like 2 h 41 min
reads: 5 h 17 min
